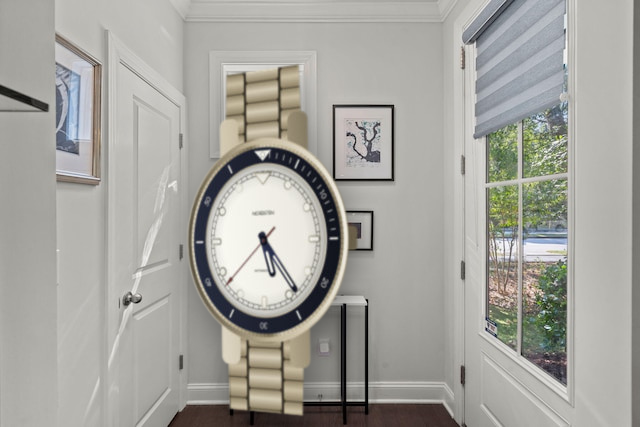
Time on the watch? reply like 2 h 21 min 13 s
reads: 5 h 23 min 38 s
